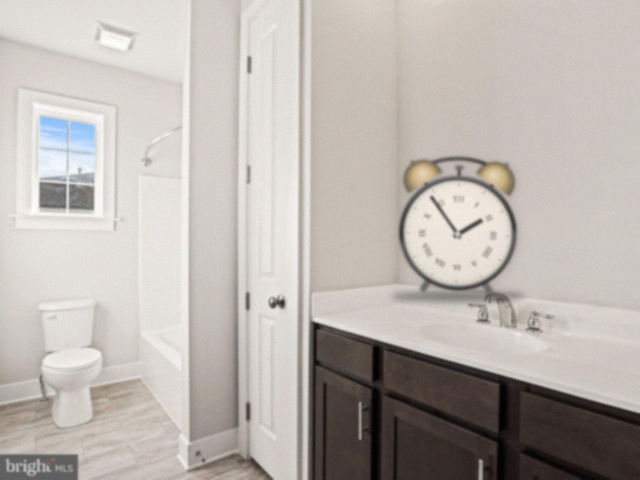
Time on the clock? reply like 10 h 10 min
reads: 1 h 54 min
